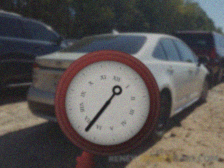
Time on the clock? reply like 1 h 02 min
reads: 12 h 33 min
